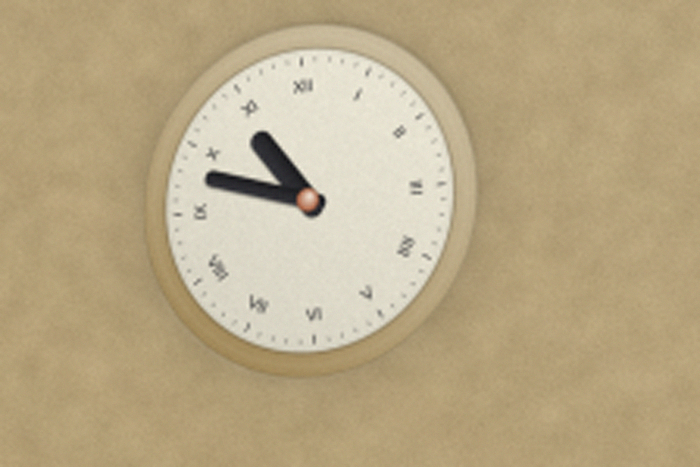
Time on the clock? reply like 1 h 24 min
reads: 10 h 48 min
